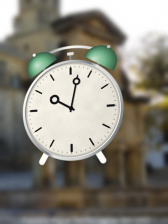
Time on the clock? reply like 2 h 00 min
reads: 10 h 02 min
